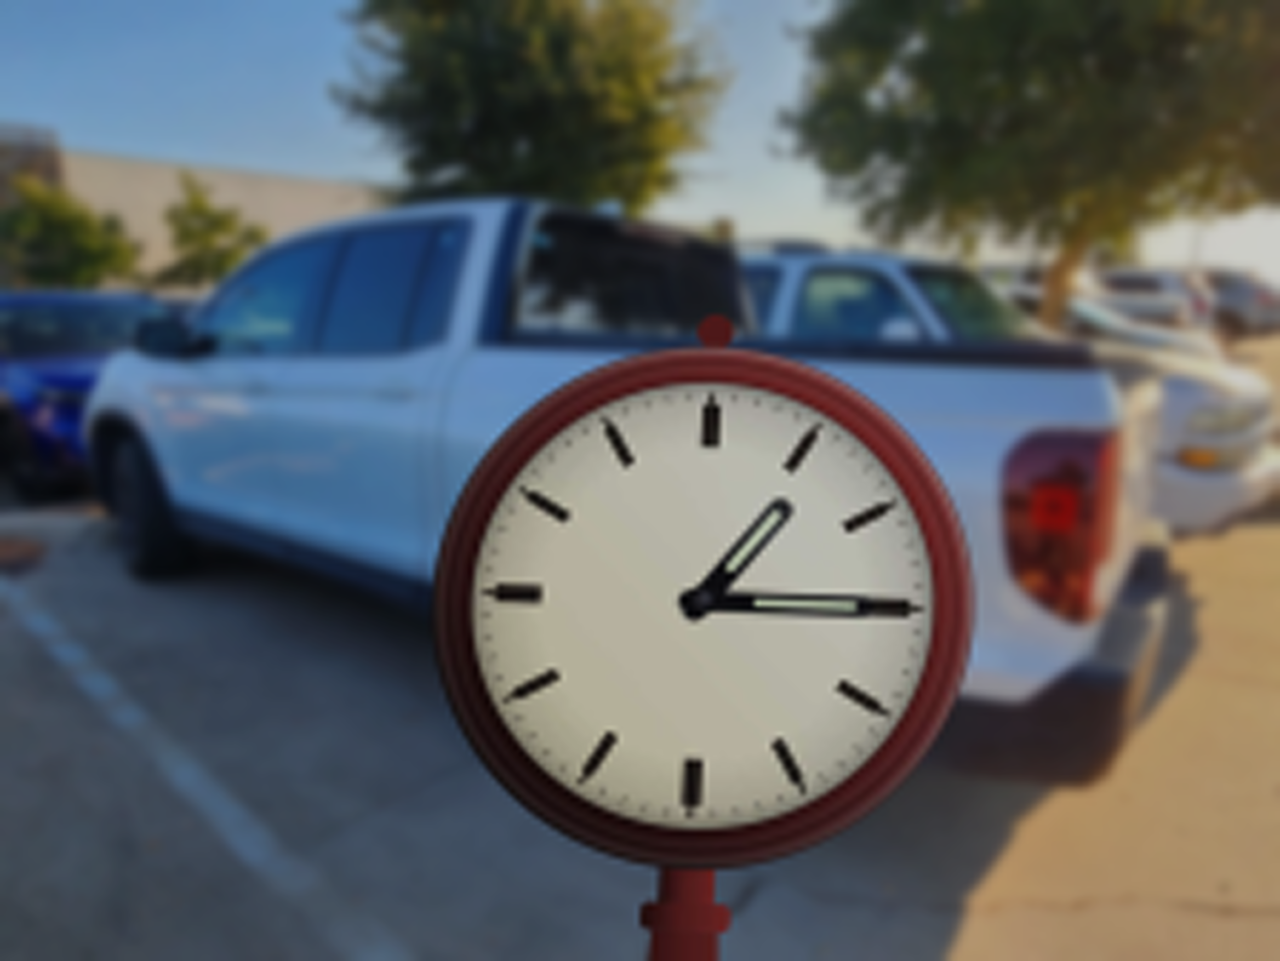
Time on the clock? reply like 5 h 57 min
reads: 1 h 15 min
